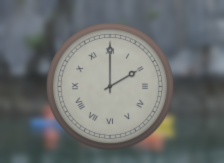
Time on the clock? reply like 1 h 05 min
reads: 2 h 00 min
